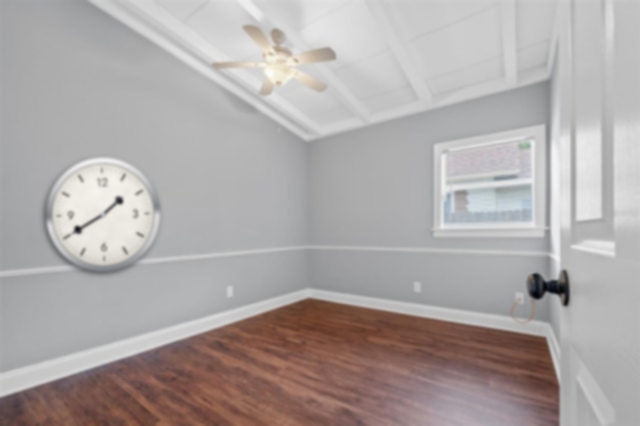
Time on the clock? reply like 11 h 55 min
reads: 1 h 40 min
